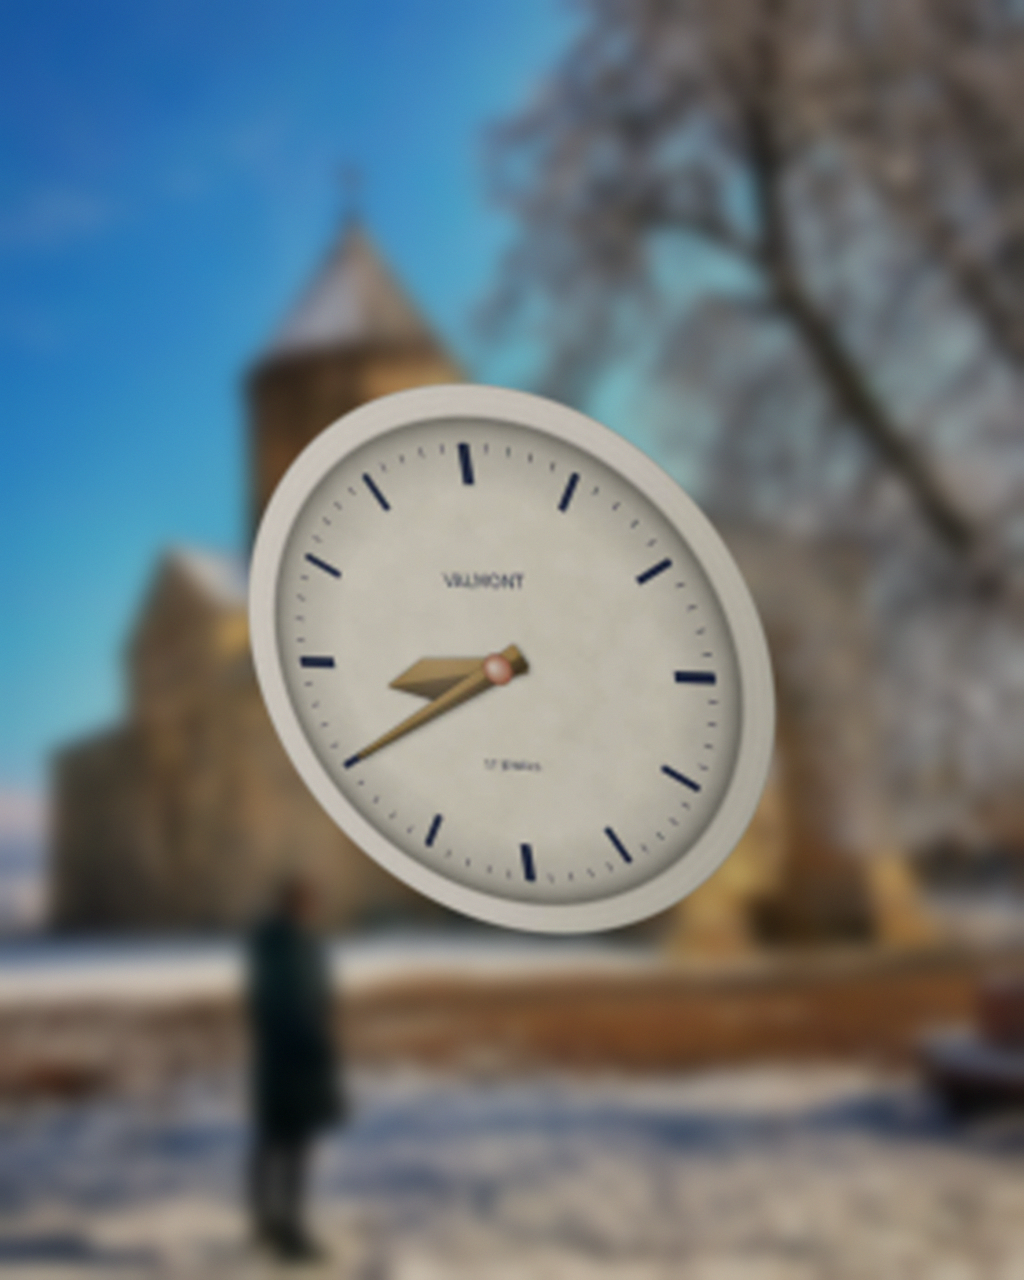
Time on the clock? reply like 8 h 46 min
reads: 8 h 40 min
